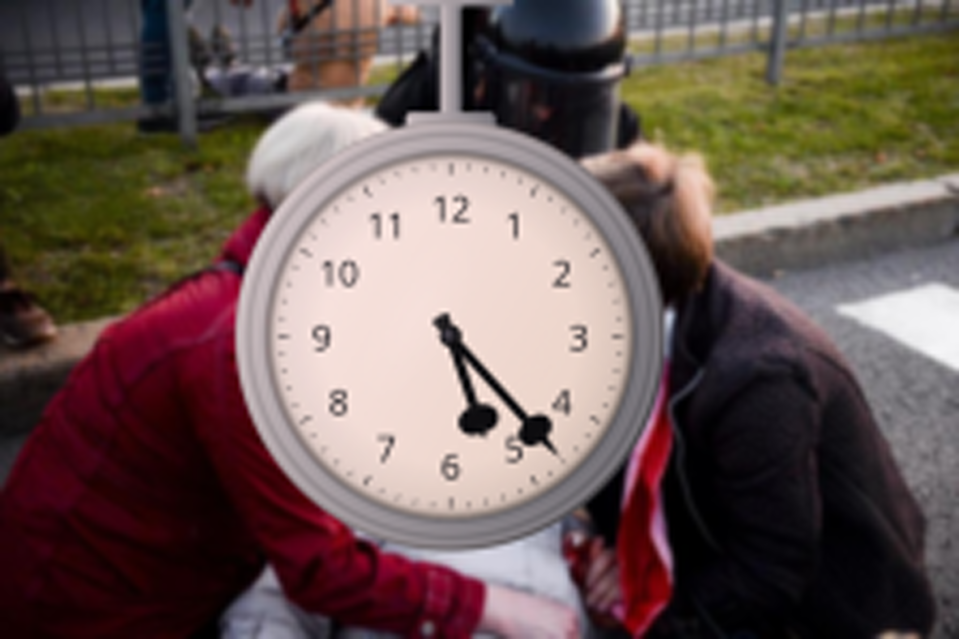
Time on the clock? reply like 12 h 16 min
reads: 5 h 23 min
